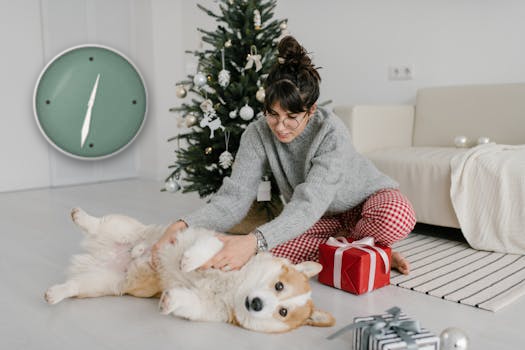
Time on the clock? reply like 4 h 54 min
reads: 12 h 32 min
